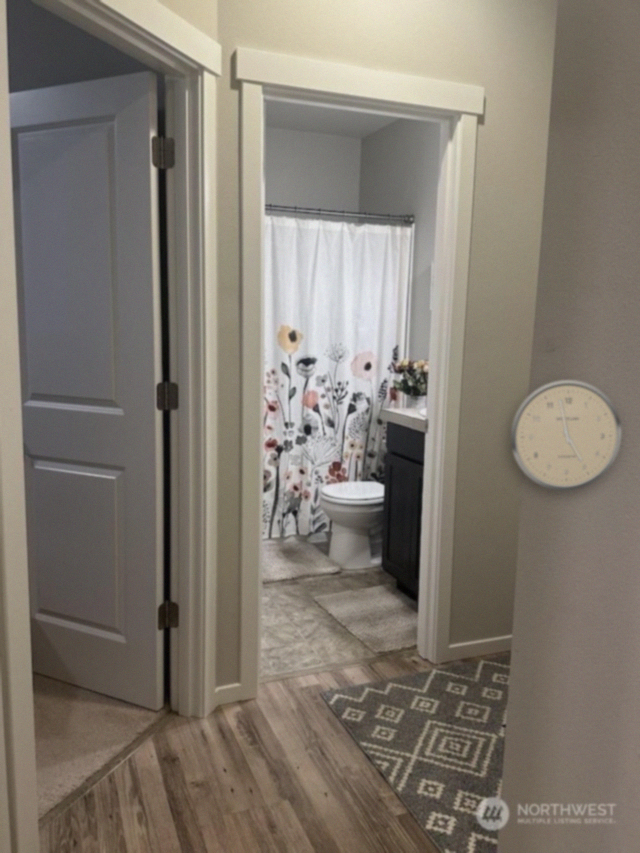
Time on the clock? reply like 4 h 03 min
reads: 4 h 58 min
